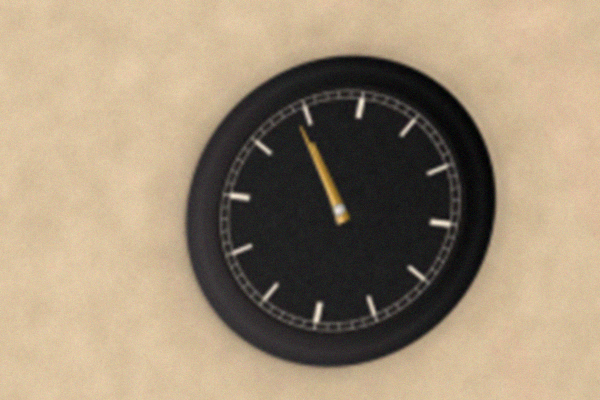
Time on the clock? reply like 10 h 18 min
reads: 10 h 54 min
